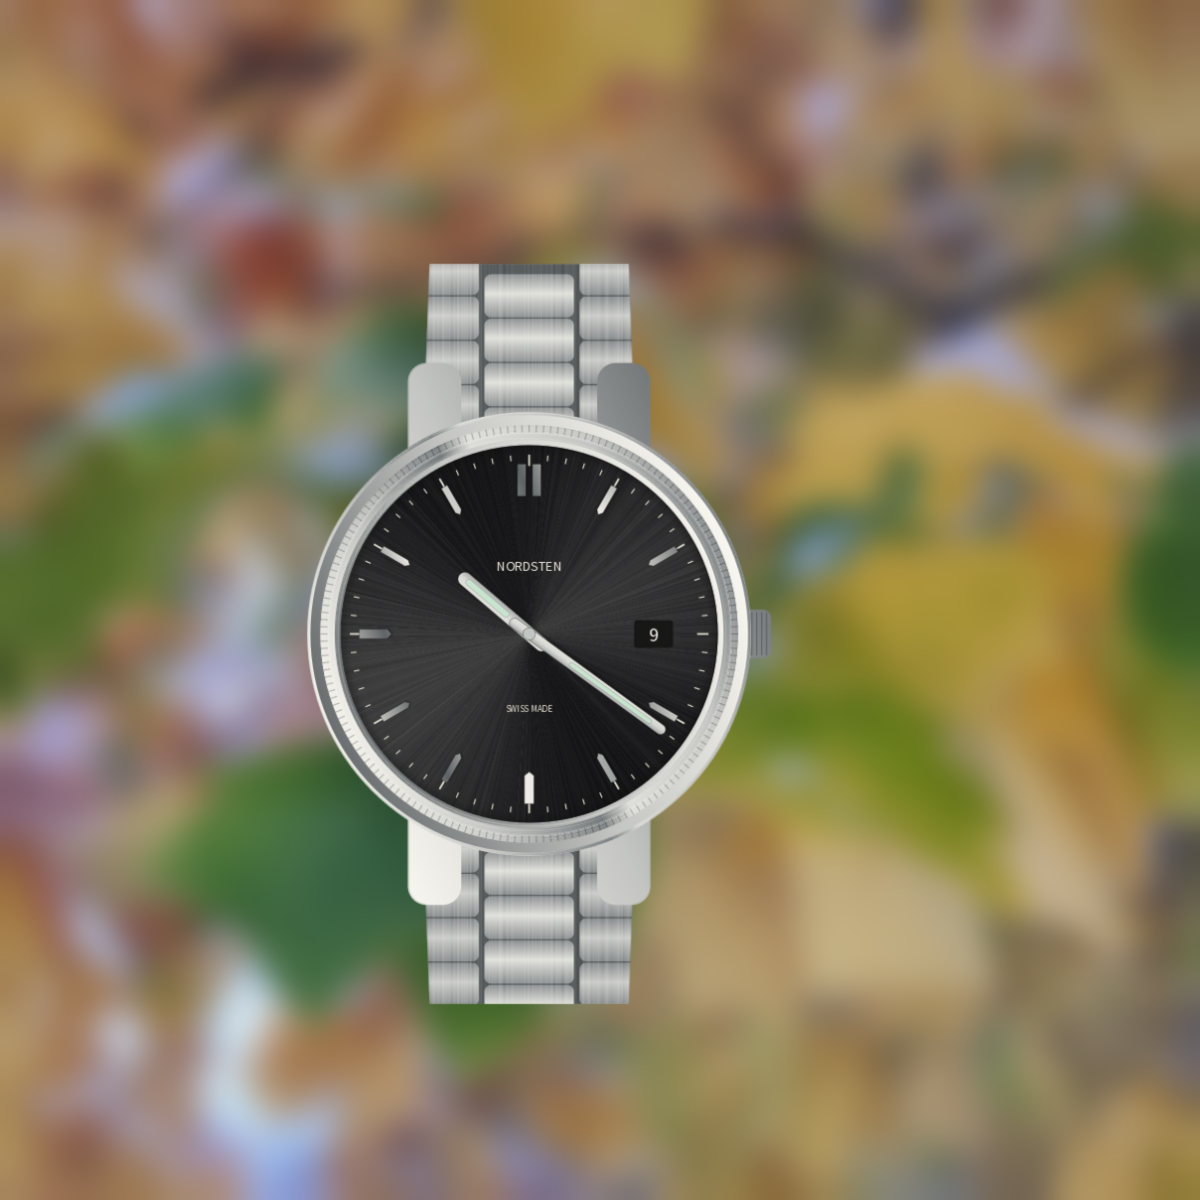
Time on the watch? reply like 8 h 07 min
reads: 10 h 21 min
